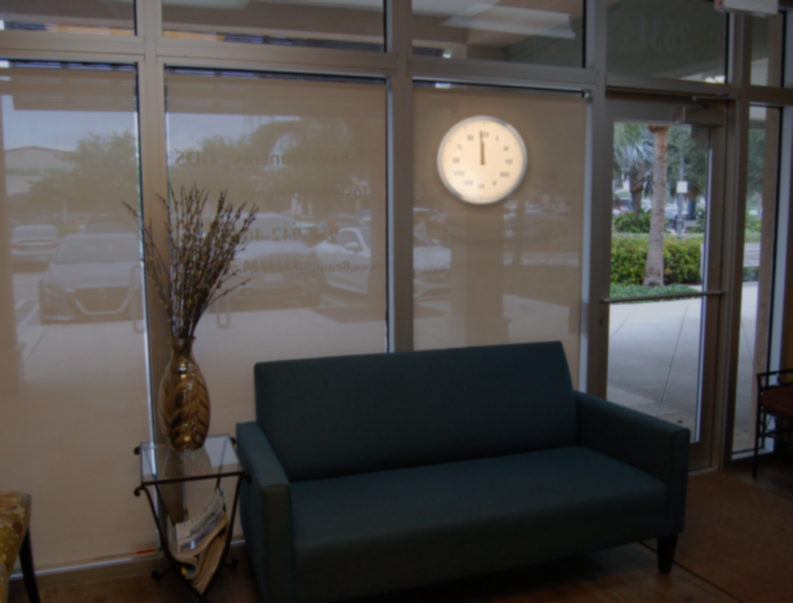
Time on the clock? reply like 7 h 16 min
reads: 11 h 59 min
